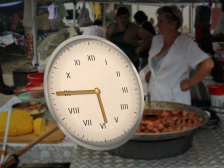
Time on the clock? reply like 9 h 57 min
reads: 5 h 45 min
